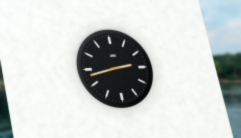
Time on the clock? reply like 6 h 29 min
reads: 2 h 43 min
